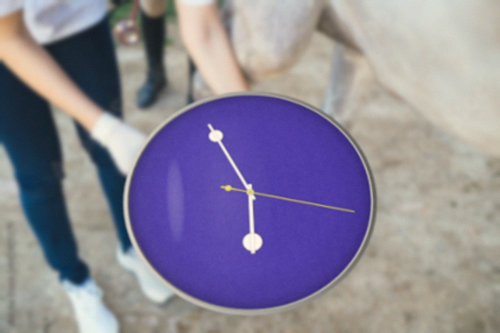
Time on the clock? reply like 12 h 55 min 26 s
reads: 5 h 55 min 17 s
